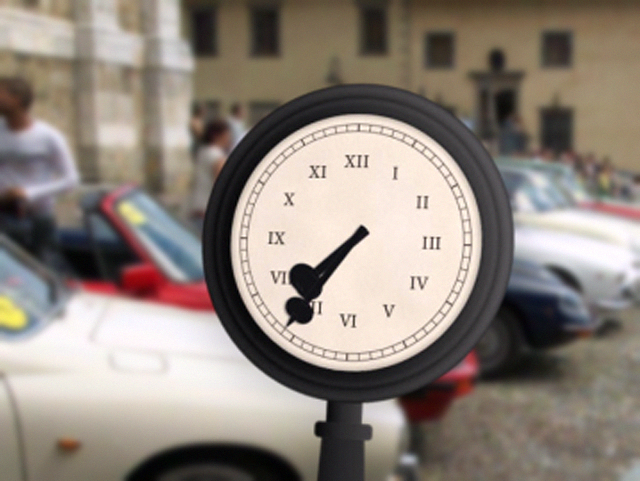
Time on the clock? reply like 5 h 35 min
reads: 7 h 36 min
